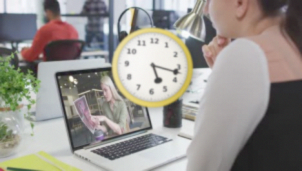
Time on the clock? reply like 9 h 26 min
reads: 5 h 17 min
